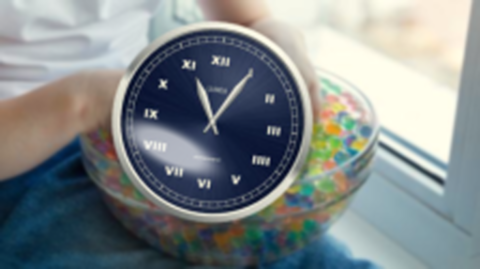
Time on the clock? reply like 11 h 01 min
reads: 11 h 05 min
